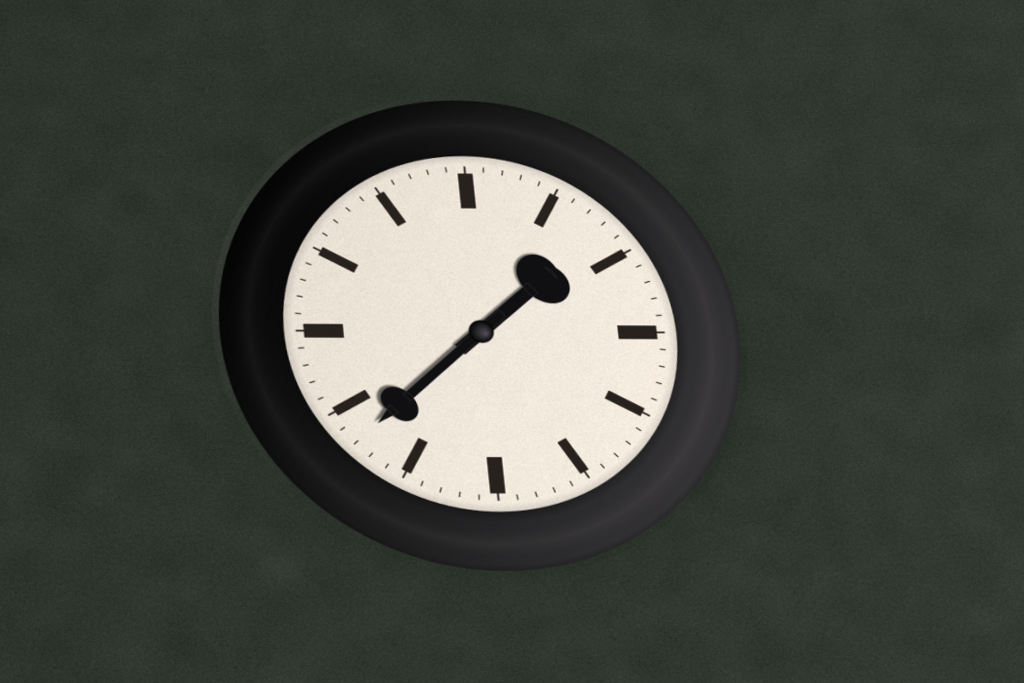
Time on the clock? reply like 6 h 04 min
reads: 1 h 38 min
